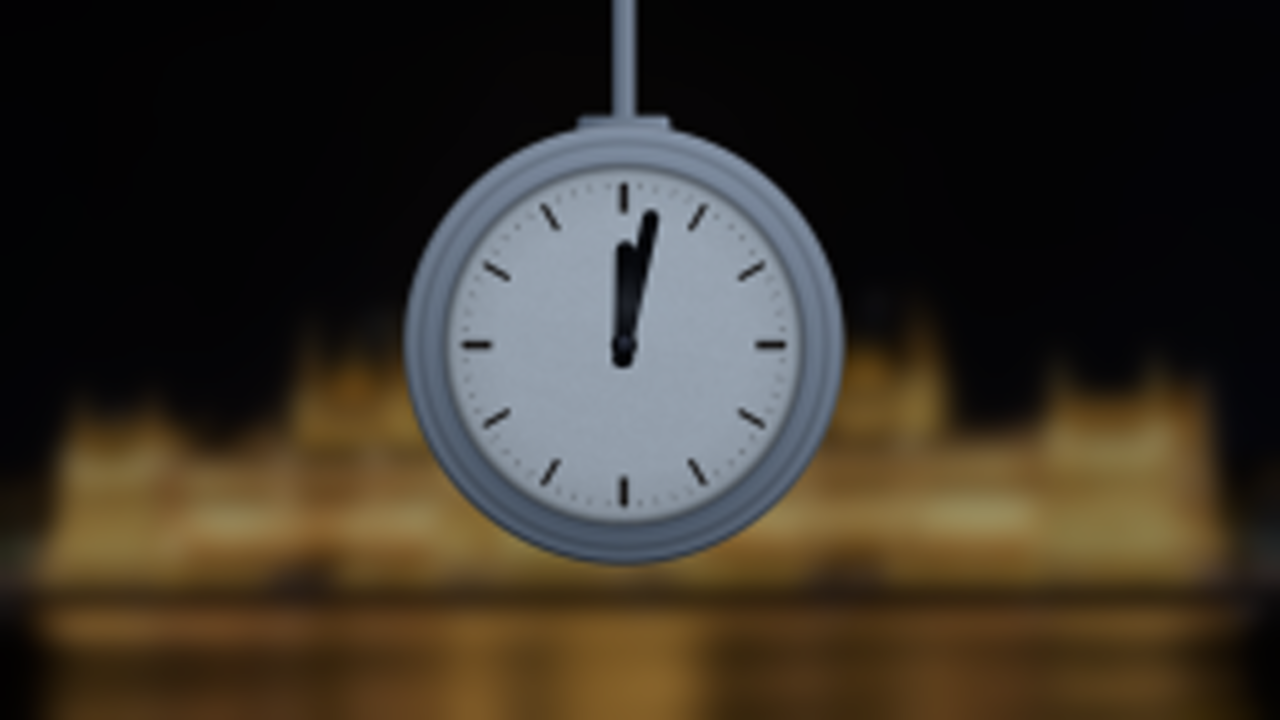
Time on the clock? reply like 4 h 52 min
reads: 12 h 02 min
